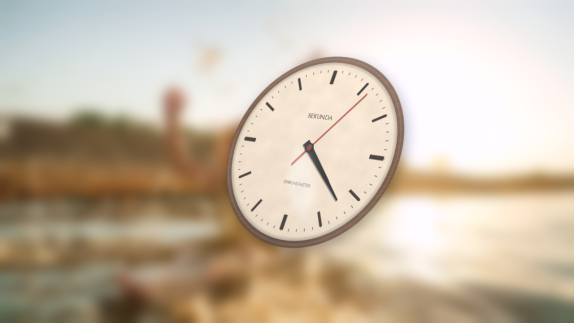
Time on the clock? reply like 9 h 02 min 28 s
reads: 4 h 22 min 06 s
